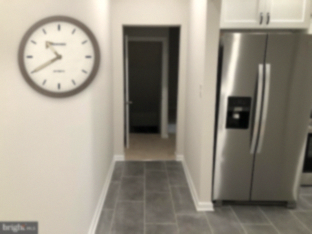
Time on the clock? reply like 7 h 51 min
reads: 10 h 40 min
